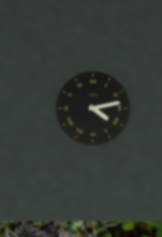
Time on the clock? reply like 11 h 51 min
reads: 4 h 13 min
